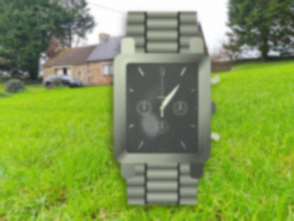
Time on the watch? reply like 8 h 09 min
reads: 1 h 06 min
